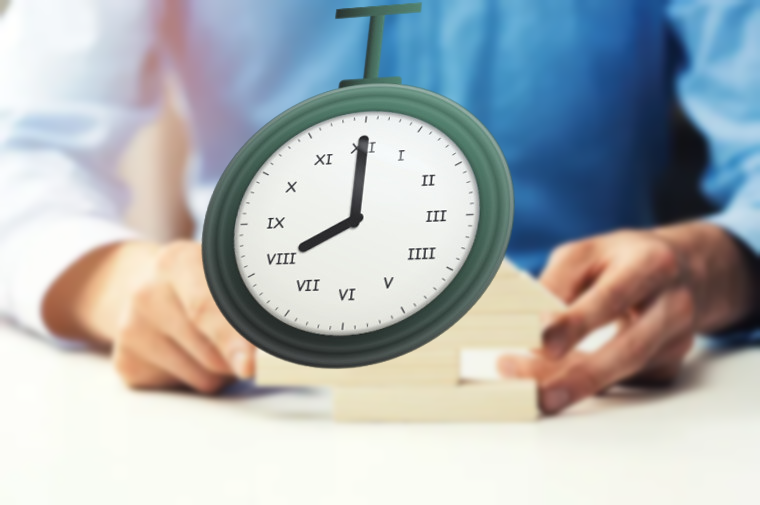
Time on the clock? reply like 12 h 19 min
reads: 8 h 00 min
